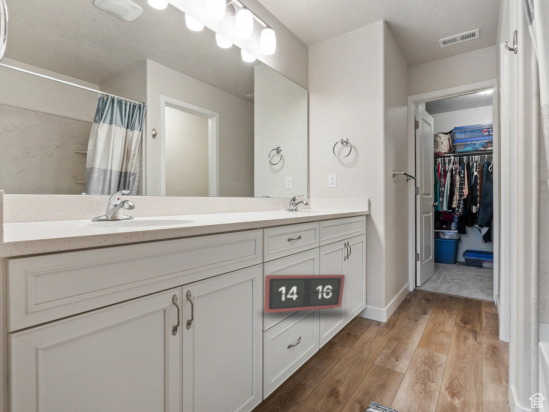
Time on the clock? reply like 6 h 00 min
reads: 14 h 16 min
